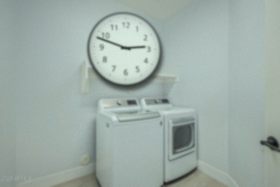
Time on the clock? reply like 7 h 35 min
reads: 2 h 48 min
